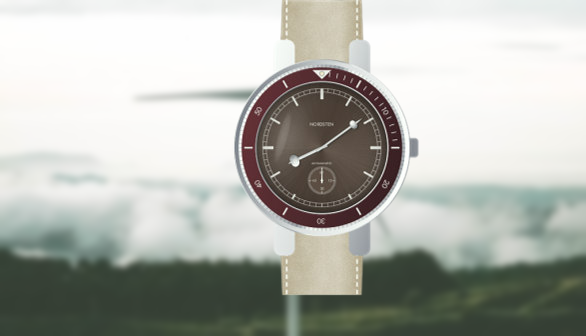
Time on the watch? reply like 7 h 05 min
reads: 8 h 09 min
